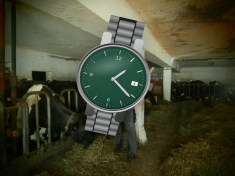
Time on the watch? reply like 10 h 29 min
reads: 1 h 21 min
